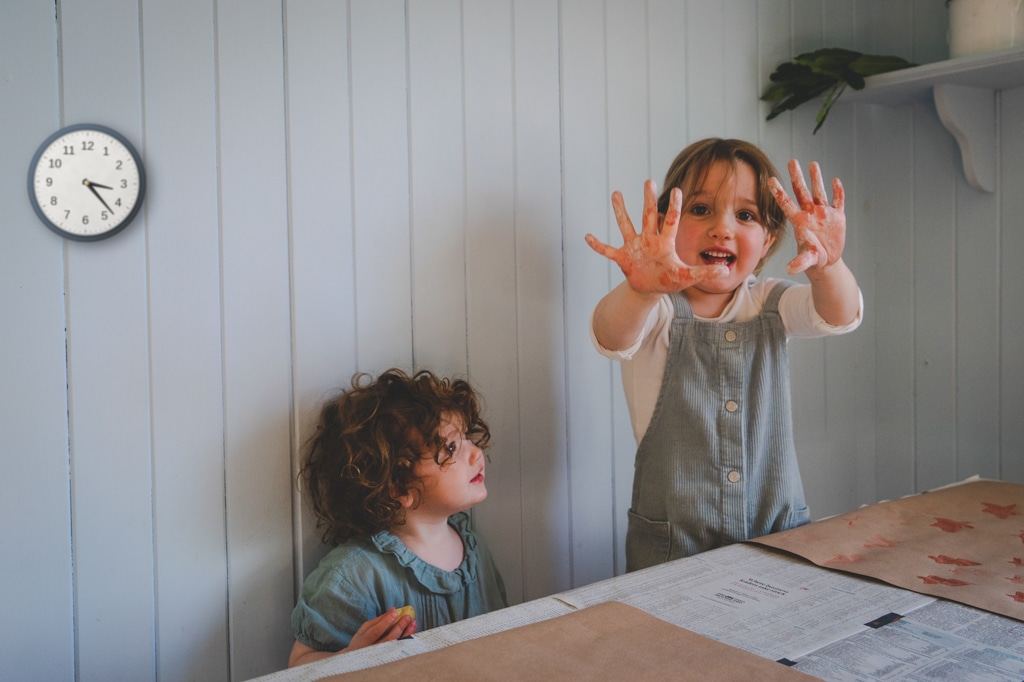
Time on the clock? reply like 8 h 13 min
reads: 3 h 23 min
